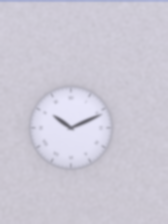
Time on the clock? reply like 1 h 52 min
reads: 10 h 11 min
